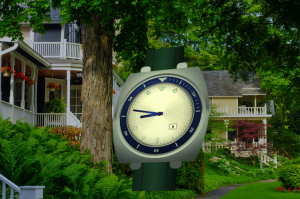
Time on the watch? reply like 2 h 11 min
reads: 8 h 47 min
